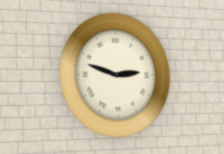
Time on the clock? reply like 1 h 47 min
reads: 2 h 48 min
